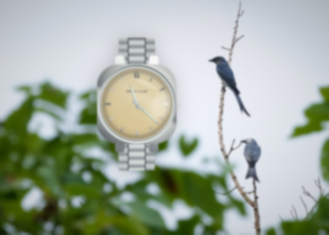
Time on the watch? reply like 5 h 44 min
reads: 11 h 22 min
